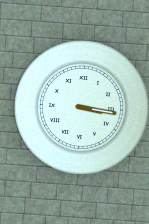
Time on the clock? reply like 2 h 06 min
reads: 3 h 16 min
